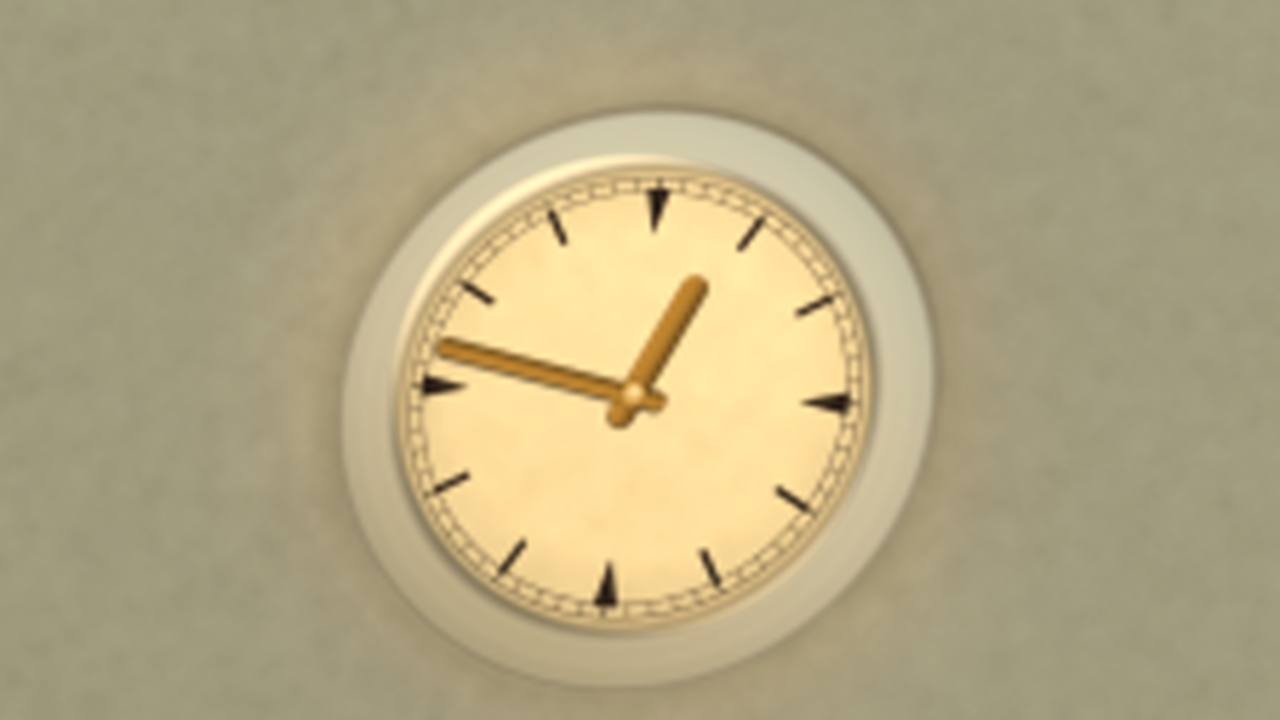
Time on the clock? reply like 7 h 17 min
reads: 12 h 47 min
